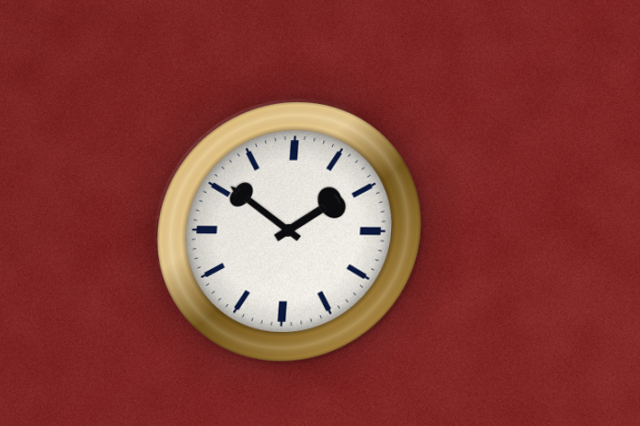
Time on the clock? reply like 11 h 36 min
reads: 1 h 51 min
